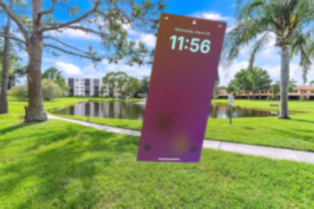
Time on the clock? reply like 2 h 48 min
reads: 11 h 56 min
